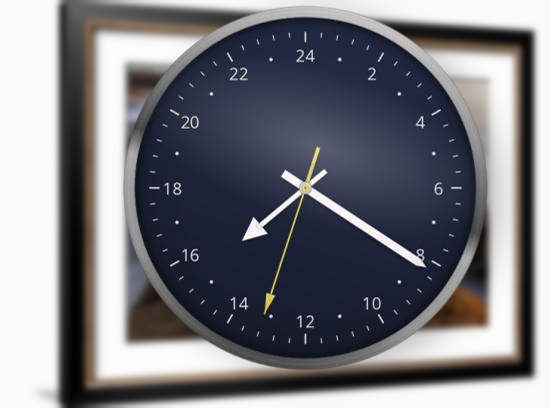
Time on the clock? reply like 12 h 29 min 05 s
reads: 15 h 20 min 33 s
